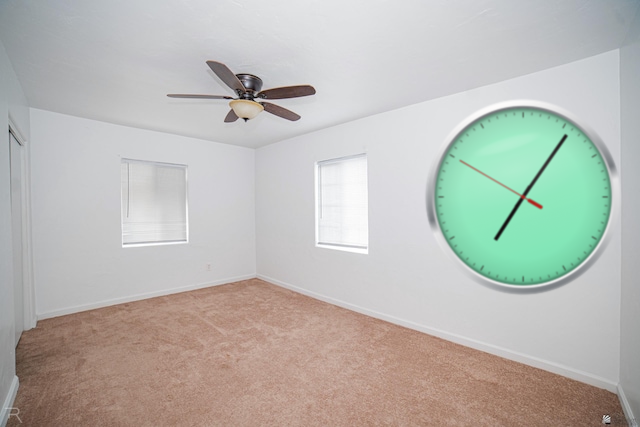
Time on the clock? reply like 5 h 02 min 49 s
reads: 7 h 05 min 50 s
